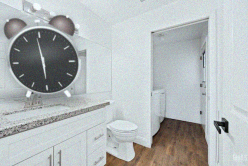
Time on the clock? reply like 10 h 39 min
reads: 5 h 59 min
